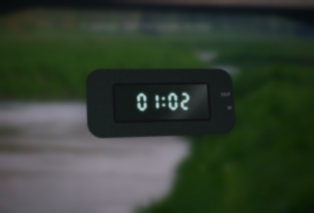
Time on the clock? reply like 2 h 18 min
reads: 1 h 02 min
